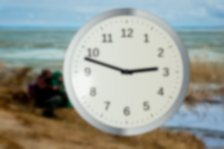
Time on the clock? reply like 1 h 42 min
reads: 2 h 48 min
